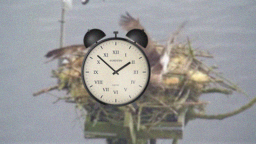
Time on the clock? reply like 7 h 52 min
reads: 1 h 52 min
